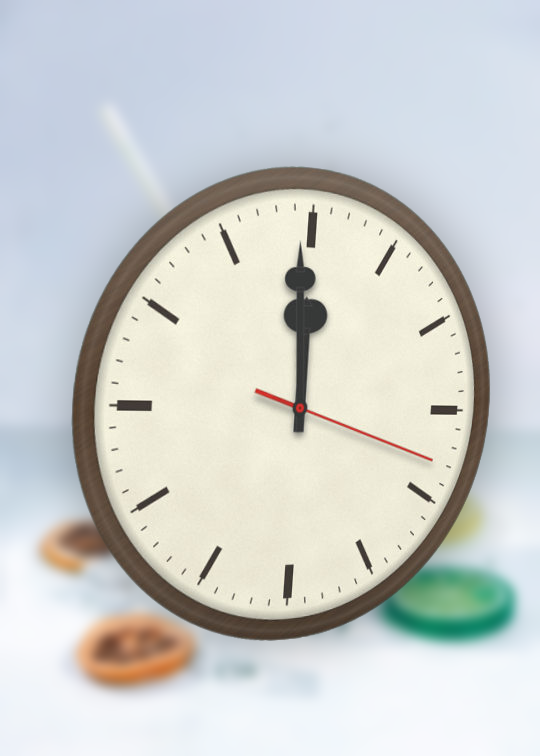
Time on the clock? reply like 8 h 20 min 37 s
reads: 11 h 59 min 18 s
